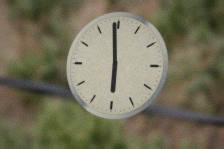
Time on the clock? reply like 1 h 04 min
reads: 5 h 59 min
